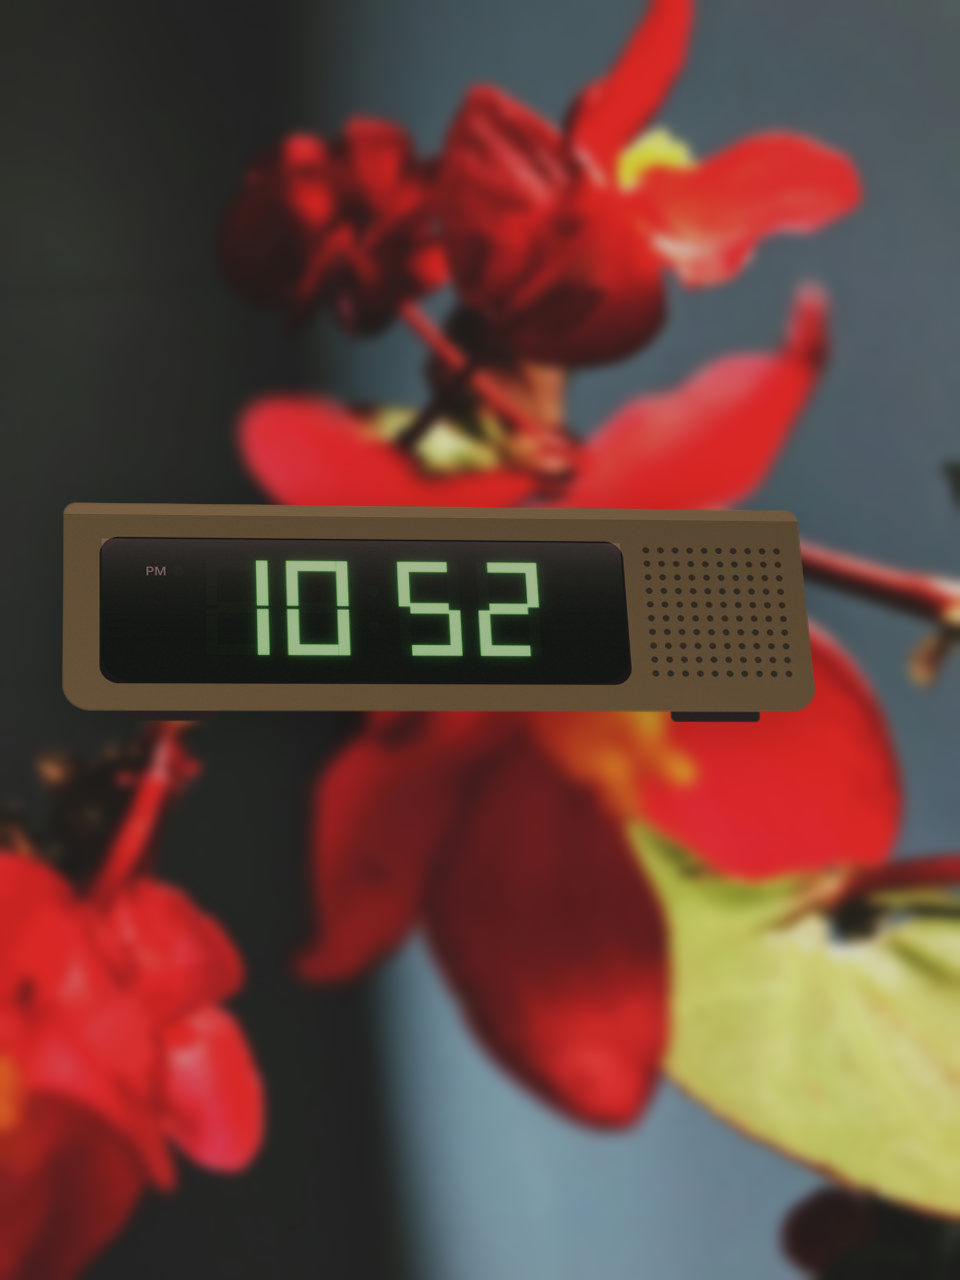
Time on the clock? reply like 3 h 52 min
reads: 10 h 52 min
